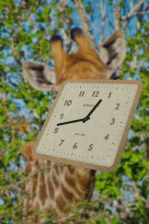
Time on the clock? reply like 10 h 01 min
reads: 12 h 42 min
